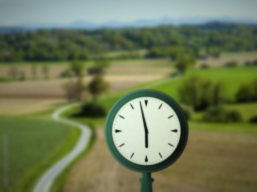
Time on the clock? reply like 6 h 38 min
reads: 5 h 58 min
